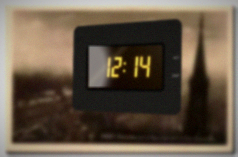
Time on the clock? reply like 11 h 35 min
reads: 12 h 14 min
